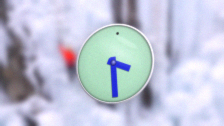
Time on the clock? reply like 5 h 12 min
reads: 3 h 28 min
